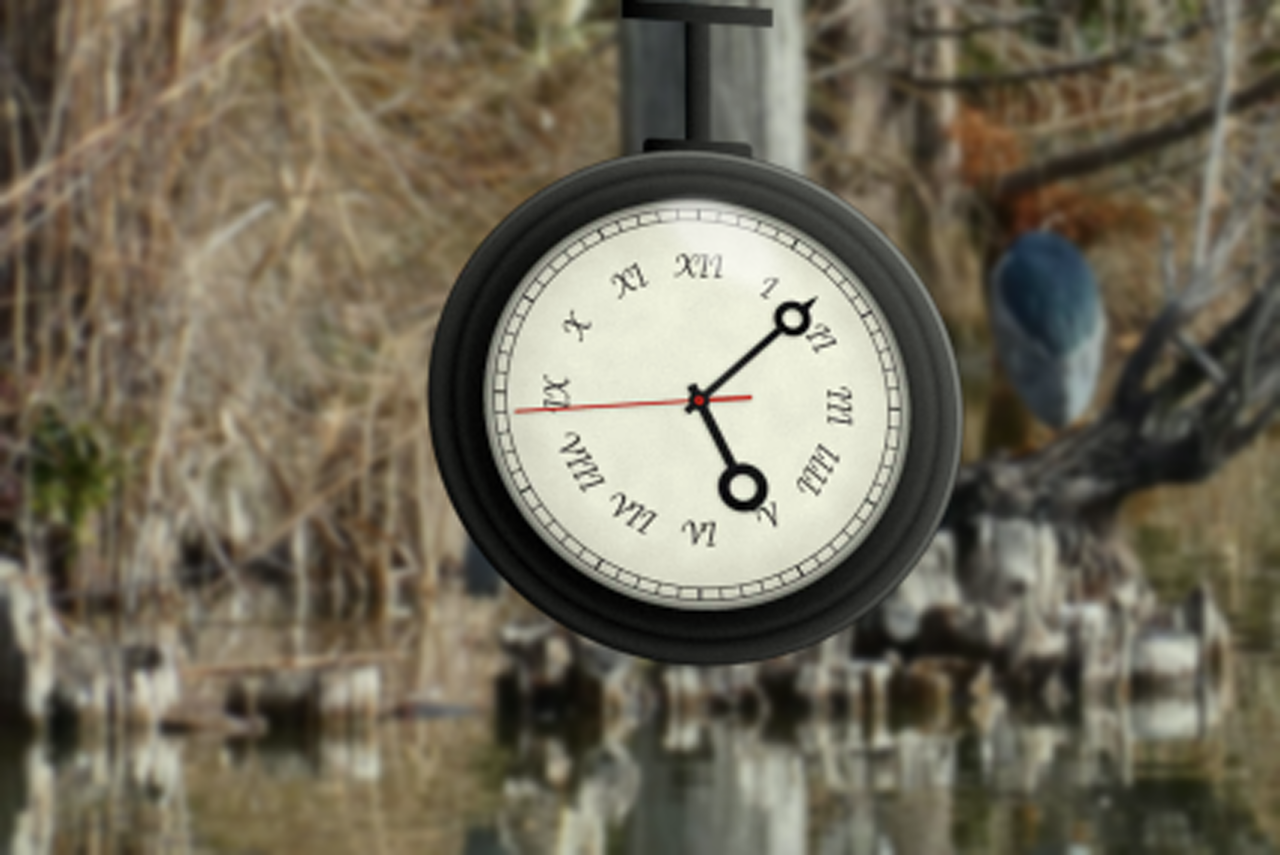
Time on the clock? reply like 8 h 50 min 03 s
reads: 5 h 07 min 44 s
